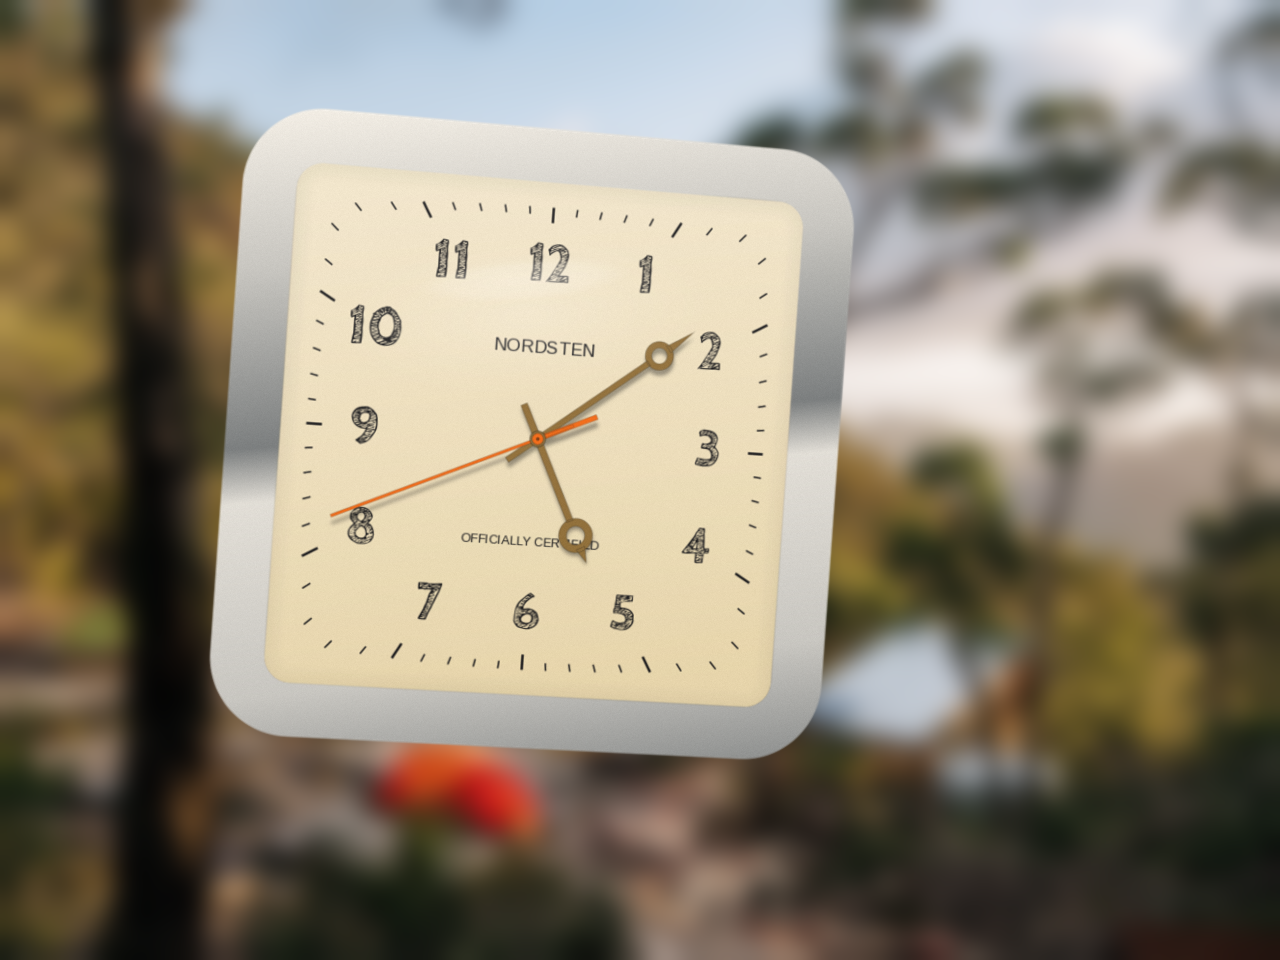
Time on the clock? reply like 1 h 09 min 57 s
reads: 5 h 08 min 41 s
